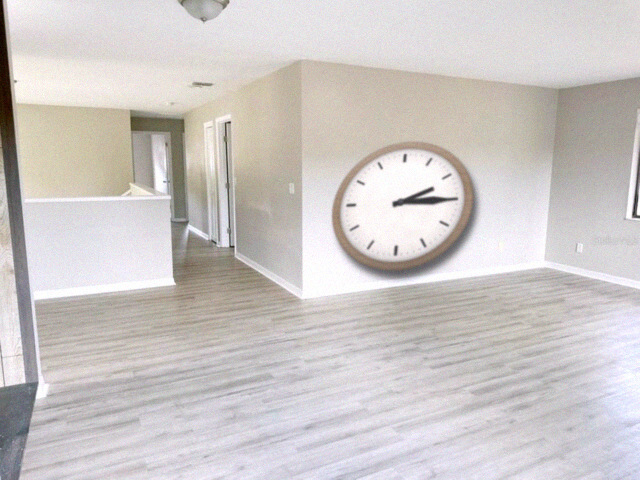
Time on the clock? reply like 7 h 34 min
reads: 2 h 15 min
